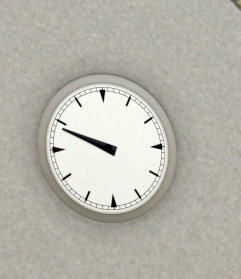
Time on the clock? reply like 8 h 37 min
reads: 9 h 49 min
